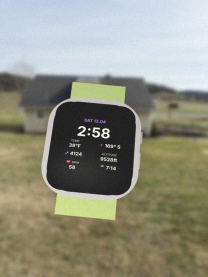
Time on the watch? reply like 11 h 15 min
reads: 2 h 58 min
